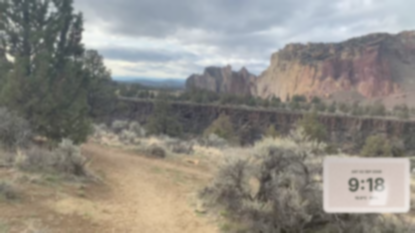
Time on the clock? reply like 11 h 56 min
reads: 9 h 18 min
